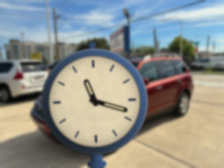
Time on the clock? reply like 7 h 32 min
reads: 11 h 18 min
